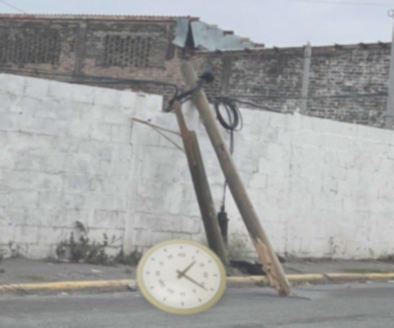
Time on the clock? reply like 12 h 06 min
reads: 1 h 21 min
